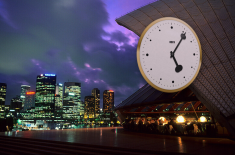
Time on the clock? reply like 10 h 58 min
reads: 5 h 06 min
